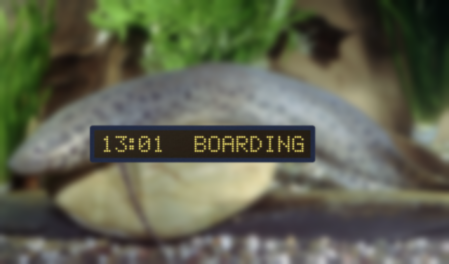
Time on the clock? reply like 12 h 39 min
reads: 13 h 01 min
